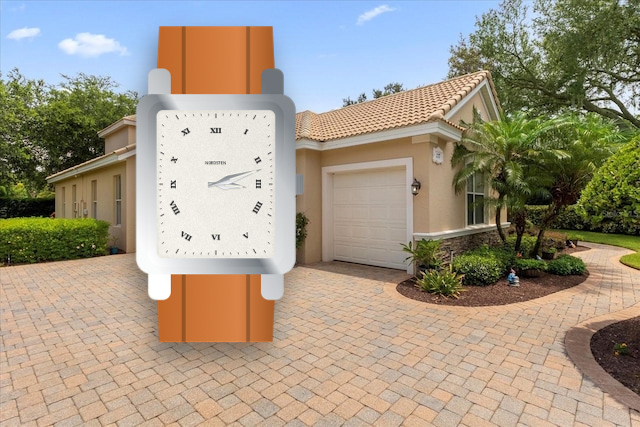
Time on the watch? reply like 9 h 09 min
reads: 3 h 12 min
